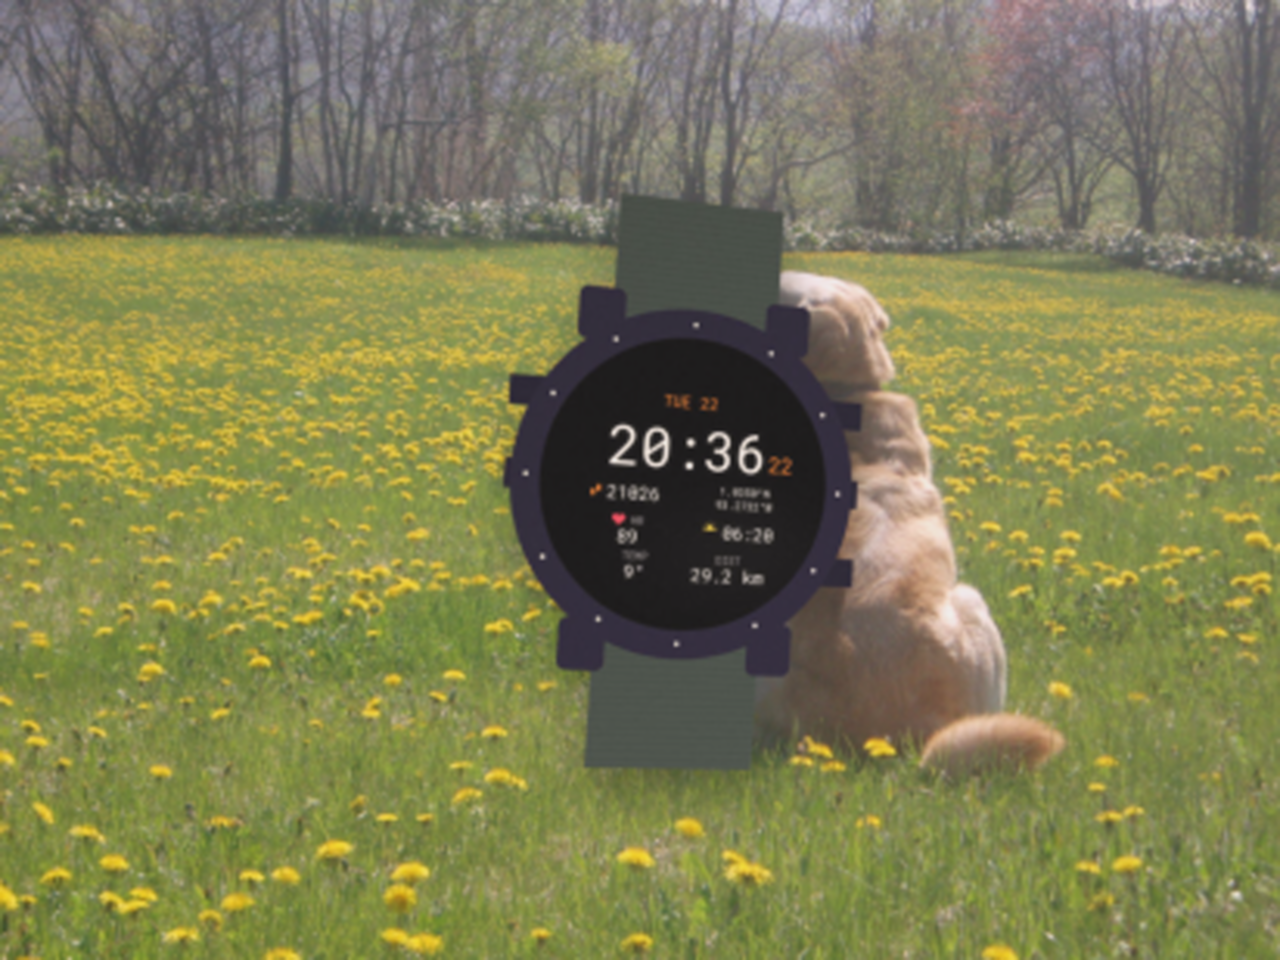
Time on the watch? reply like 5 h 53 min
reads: 20 h 36 min
